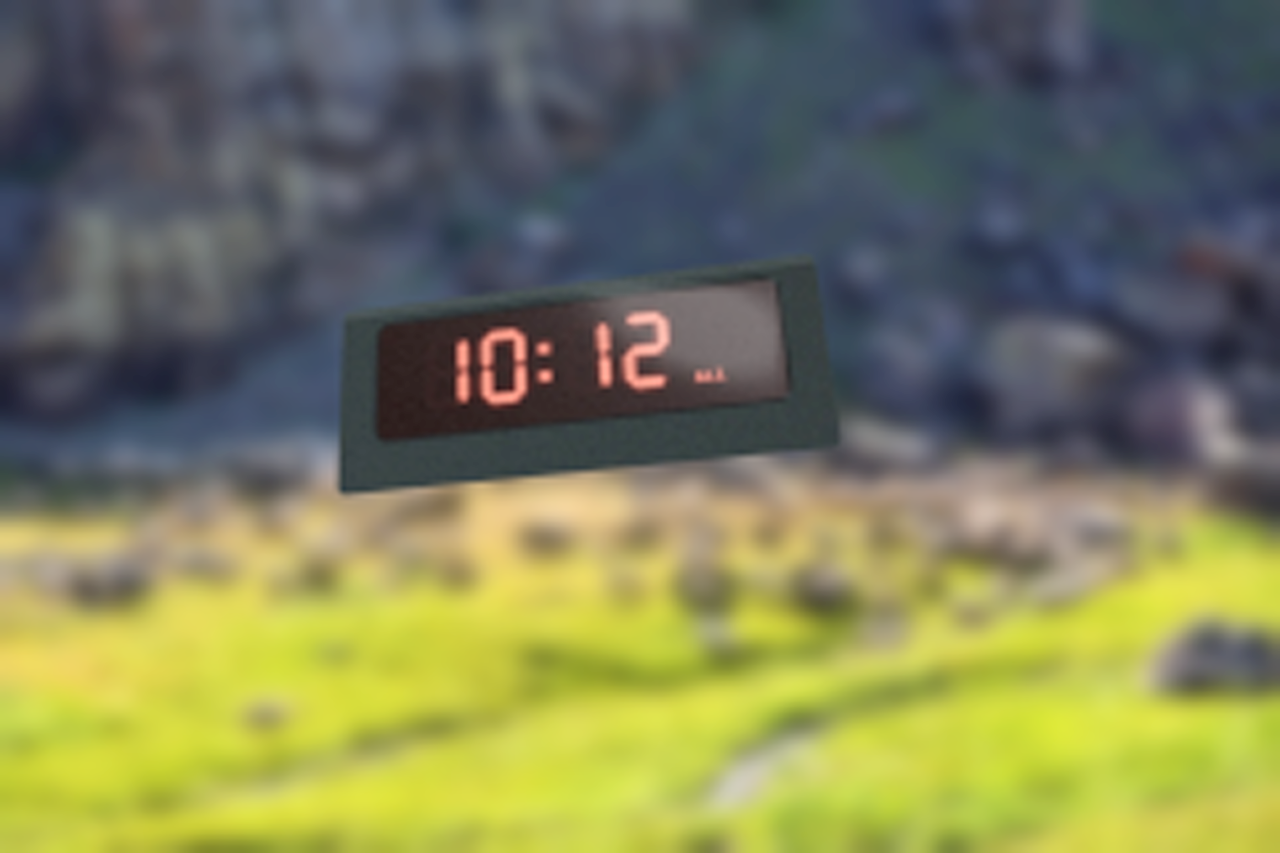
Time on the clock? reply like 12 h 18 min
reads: 10 h 12 min
